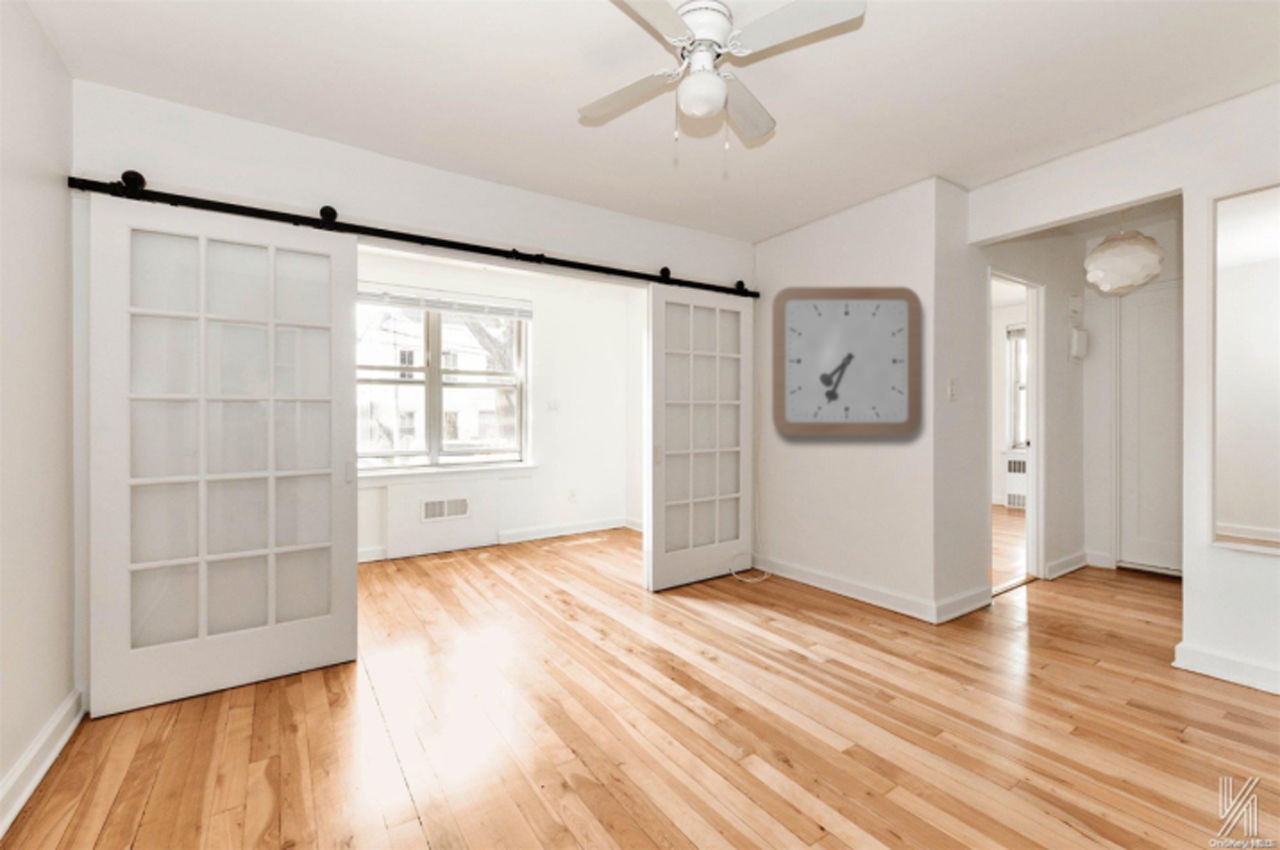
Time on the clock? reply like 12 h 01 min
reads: 7 h 34 min
